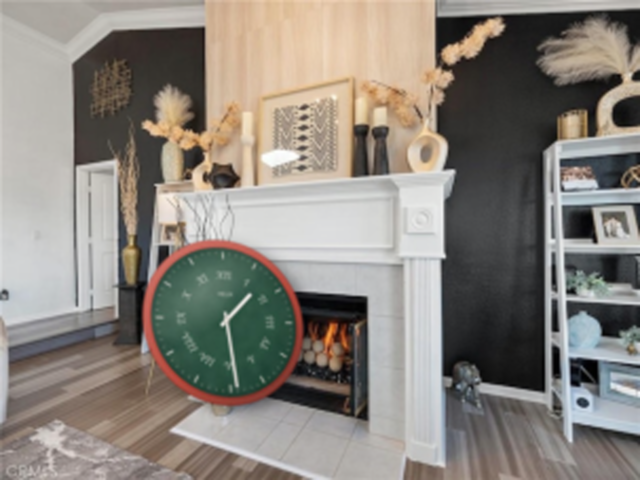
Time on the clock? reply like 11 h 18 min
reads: 1 h 29 min
